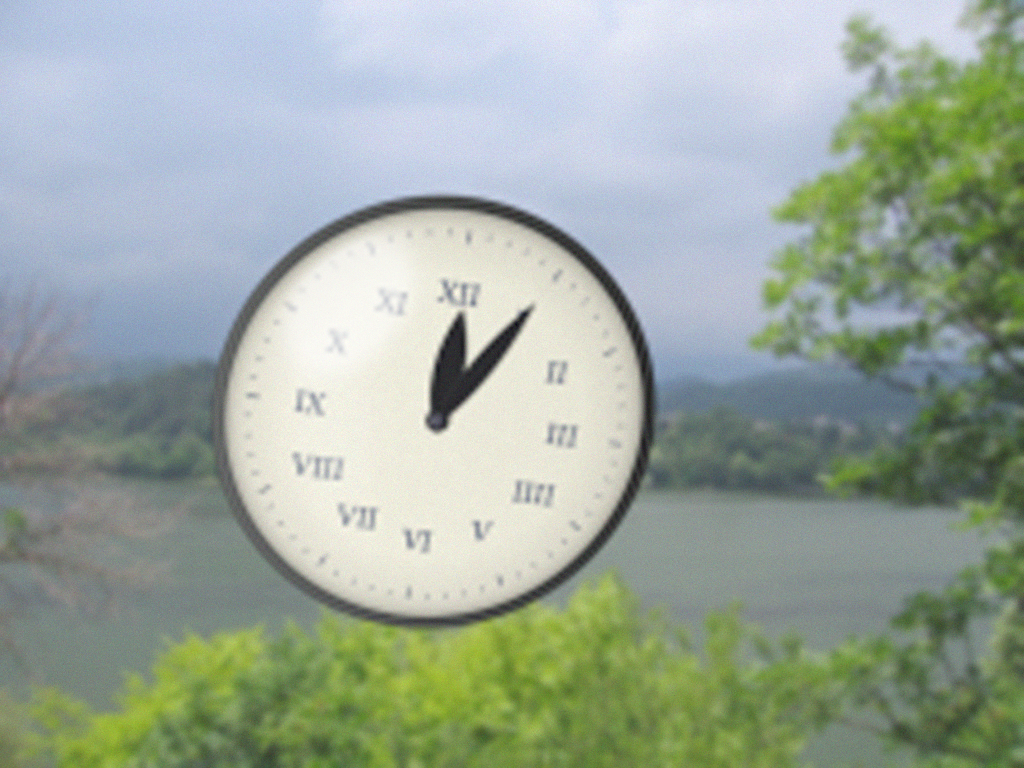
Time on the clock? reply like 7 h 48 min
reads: 12 h 05 min
